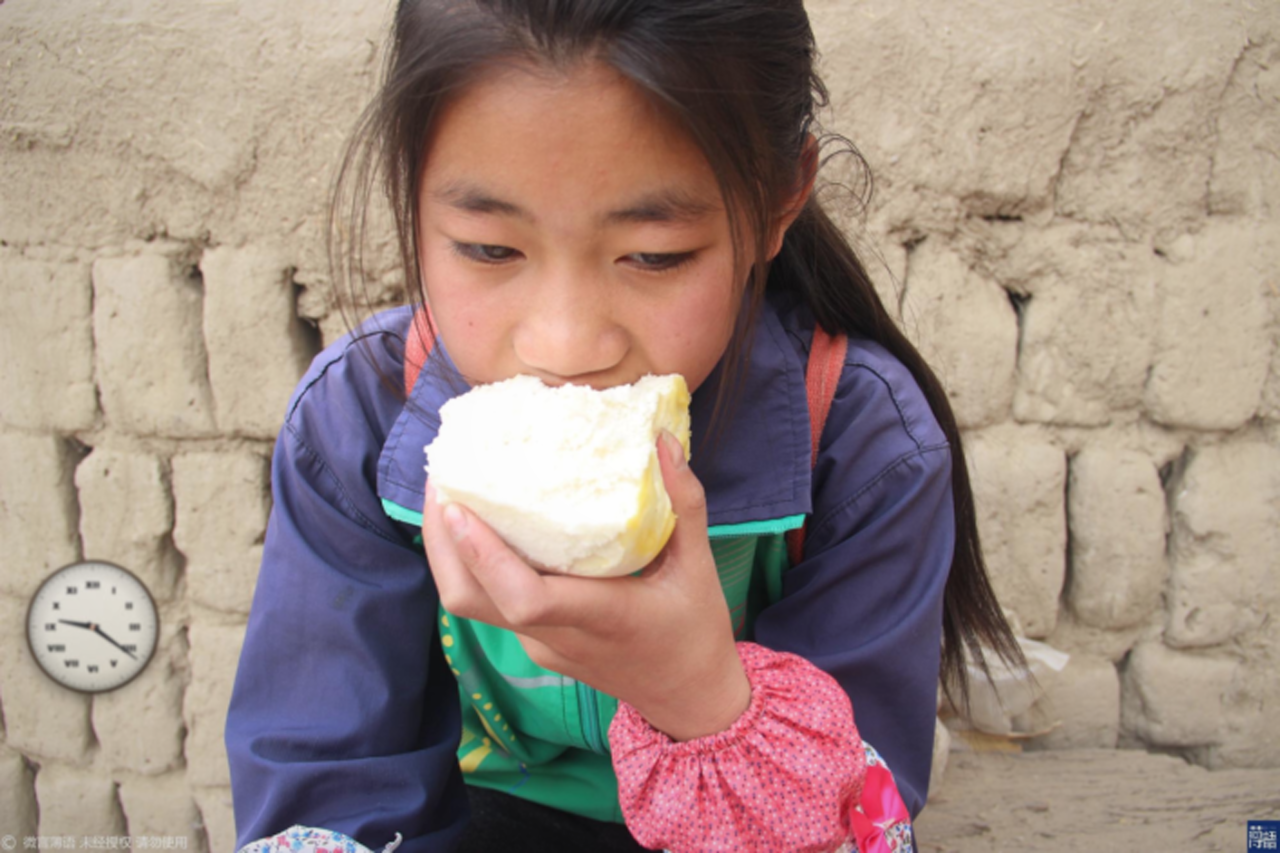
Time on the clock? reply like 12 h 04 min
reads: 9 h 21 min
